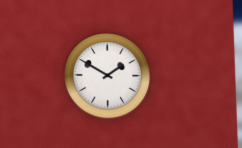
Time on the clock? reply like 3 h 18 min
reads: 1 h 50 min
